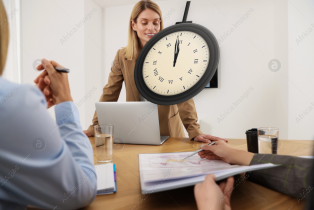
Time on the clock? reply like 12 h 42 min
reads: 11 h 59 min
